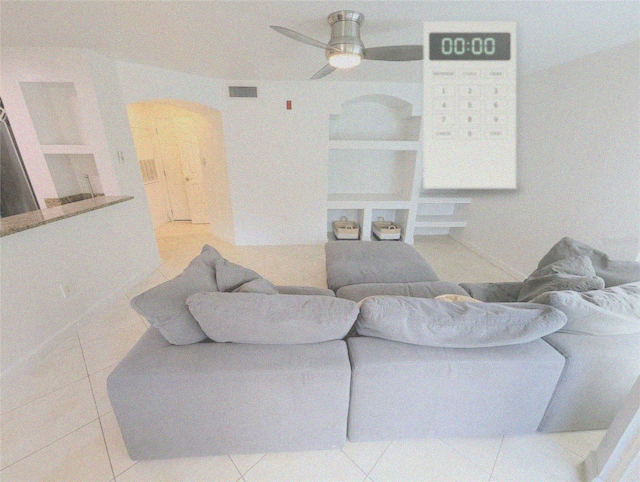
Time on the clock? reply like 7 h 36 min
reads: 0 h 00 min
